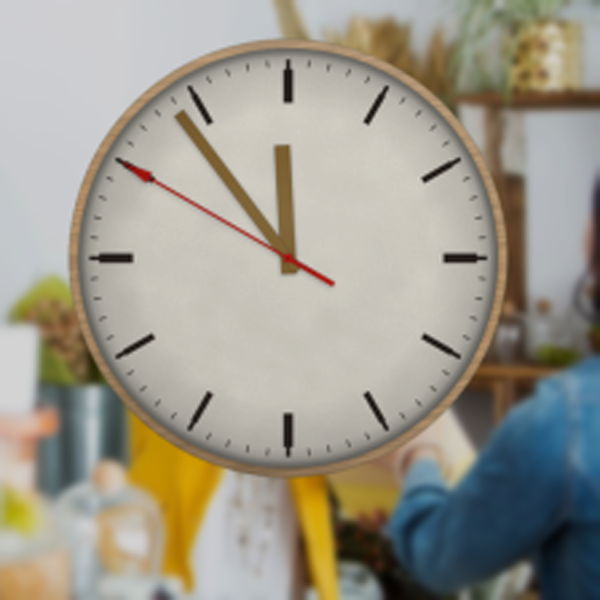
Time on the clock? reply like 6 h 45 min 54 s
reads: 11 h 53 min 50 s
